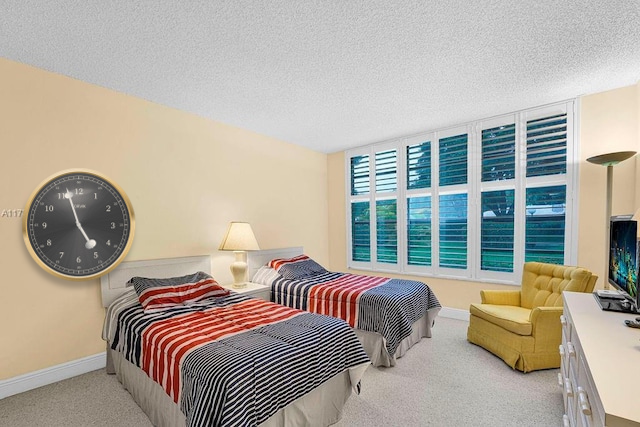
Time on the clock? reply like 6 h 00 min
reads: 4 h 57 min
